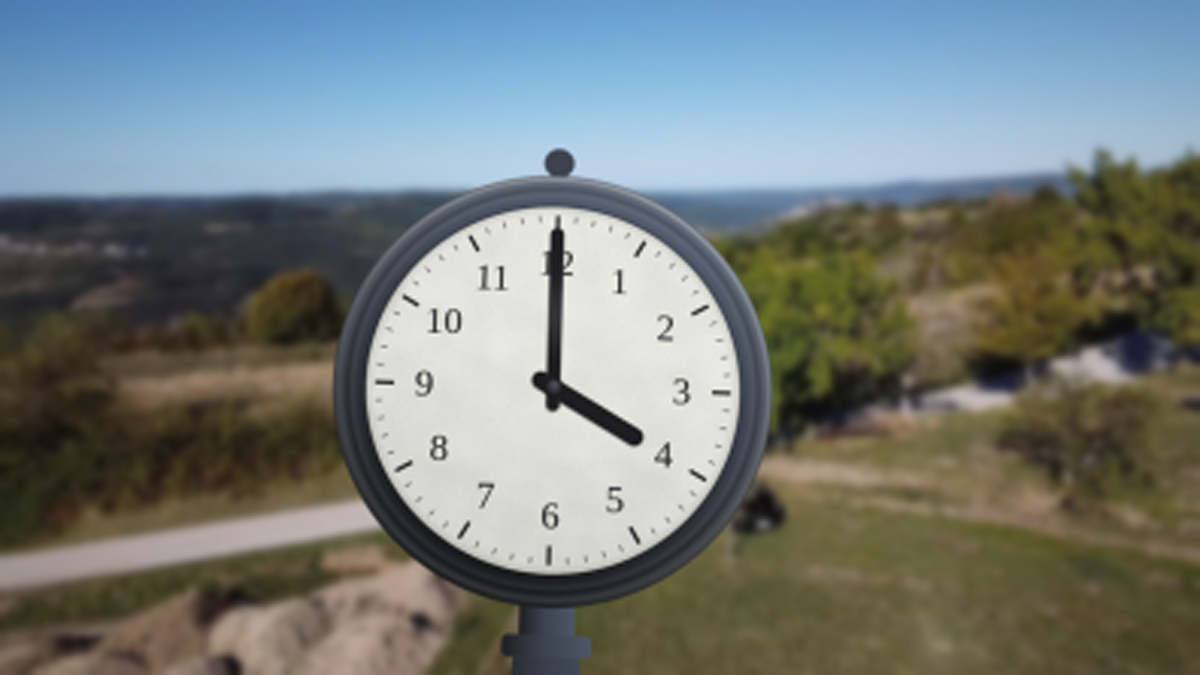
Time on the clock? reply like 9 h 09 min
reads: 4 h 00 min
